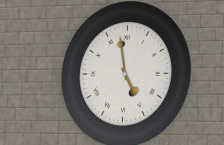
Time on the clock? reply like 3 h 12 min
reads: 4 h 58 min
